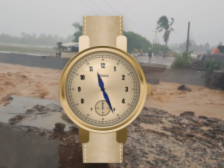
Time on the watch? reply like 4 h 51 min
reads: 11 h 26 min
